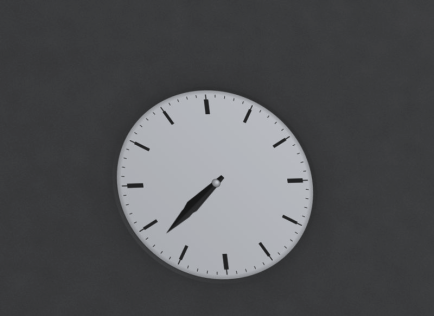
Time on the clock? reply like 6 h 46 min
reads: 7 h 38 min
